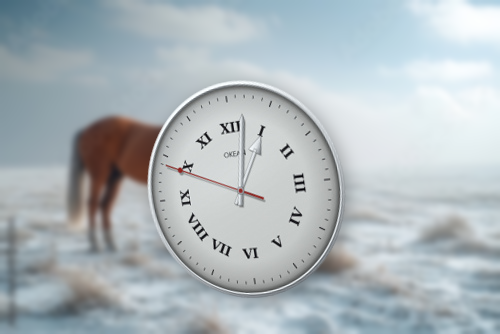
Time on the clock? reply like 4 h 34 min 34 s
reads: 1 h 01 min 49 s
